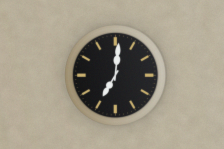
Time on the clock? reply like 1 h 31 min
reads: 7 h 01 min
